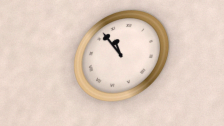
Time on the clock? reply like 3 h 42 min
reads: 10 h 52 min
